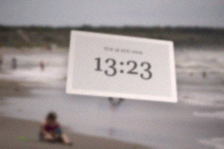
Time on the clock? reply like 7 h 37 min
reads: 13 h 23 min
